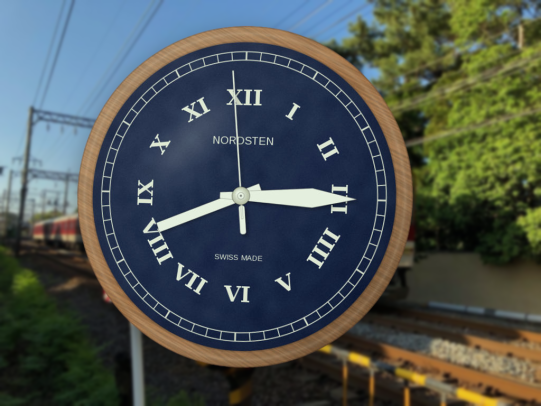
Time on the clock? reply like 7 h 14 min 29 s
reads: 8 h 14 min 59 s
